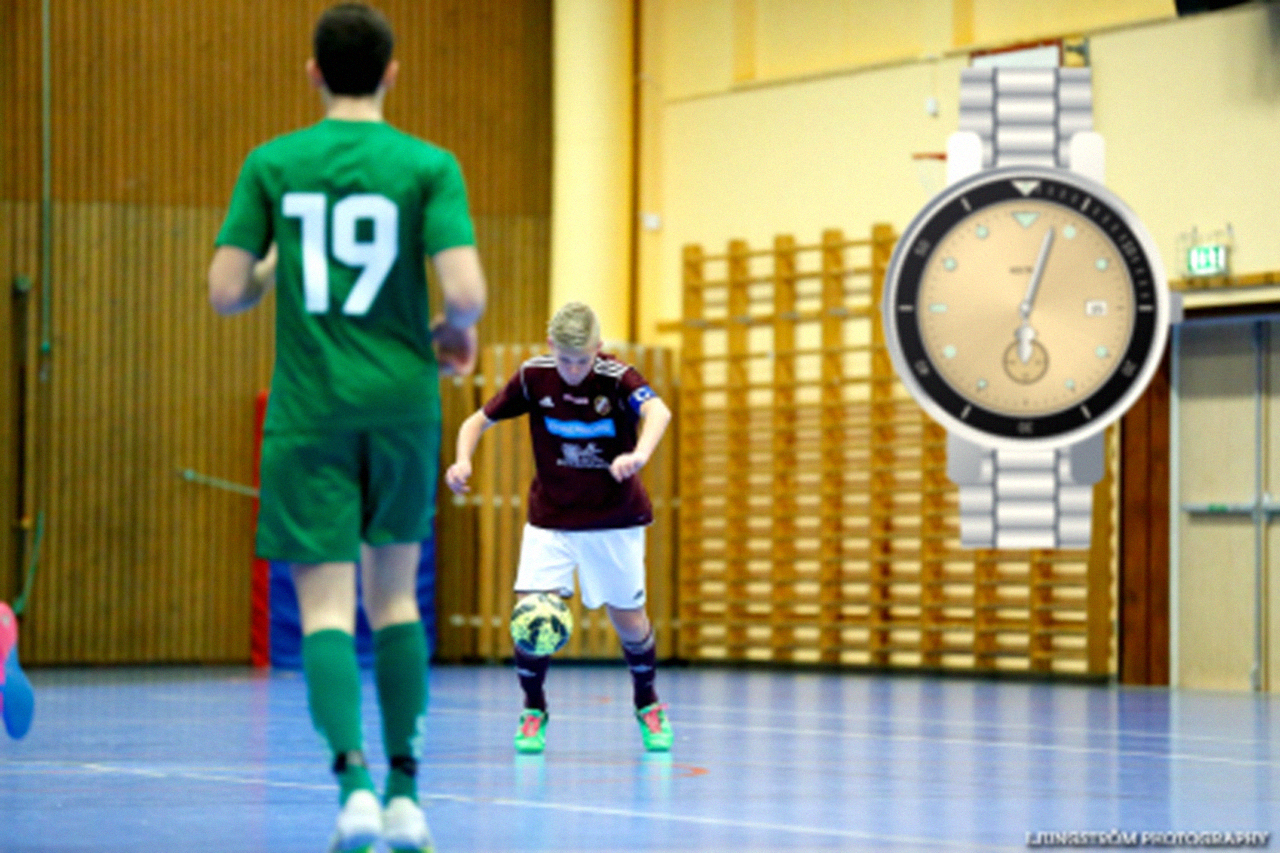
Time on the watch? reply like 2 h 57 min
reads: 6 h 03 min
